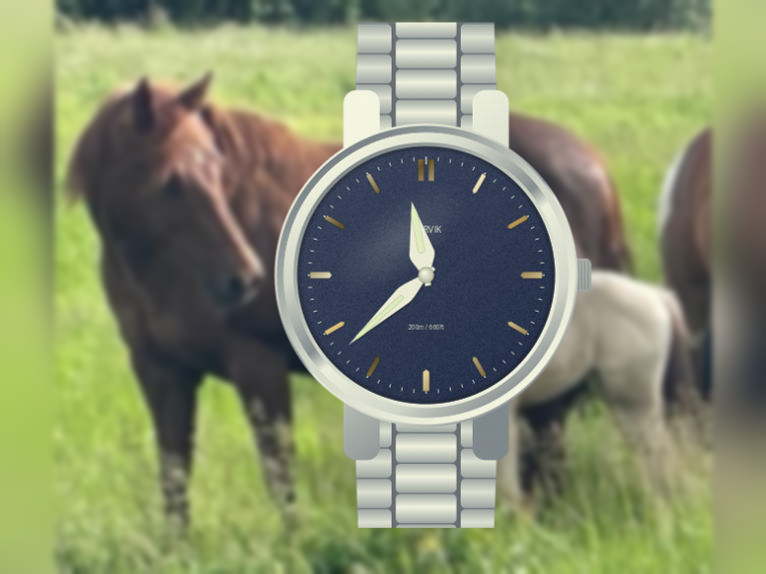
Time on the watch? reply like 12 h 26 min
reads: 11 h 38 min
